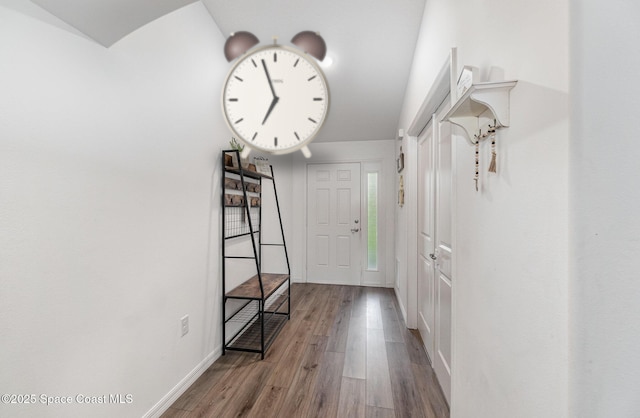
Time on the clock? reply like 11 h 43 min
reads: 6 h 57 min
